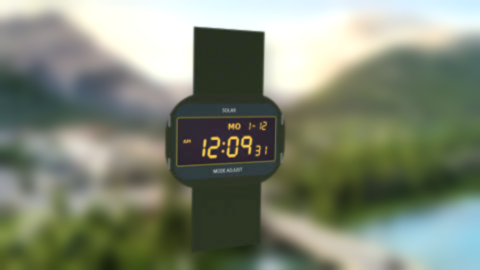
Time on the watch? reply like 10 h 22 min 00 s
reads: 12 h 09 min 31 s
